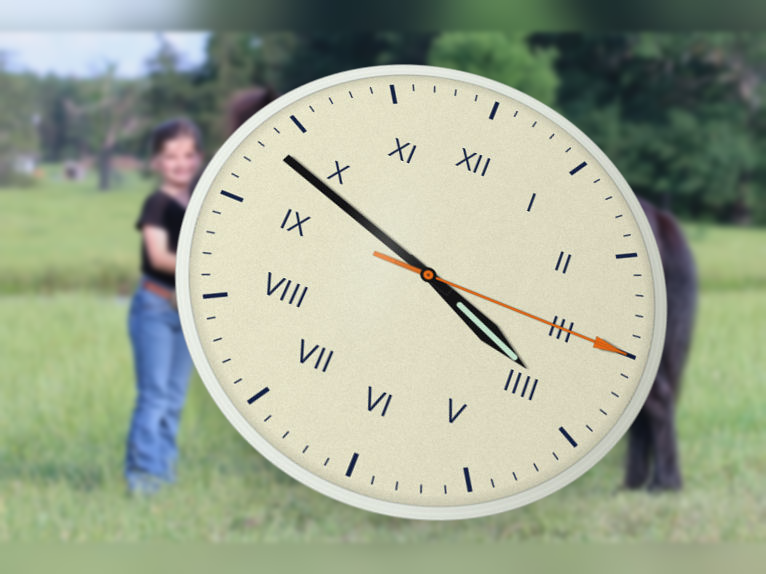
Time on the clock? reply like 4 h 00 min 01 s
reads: 3 h 48 min 15 s
